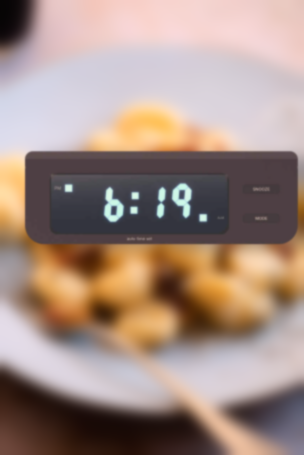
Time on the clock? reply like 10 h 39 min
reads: 6 h 19 min
